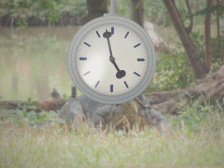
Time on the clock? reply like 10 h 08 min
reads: 4 h 58 min
